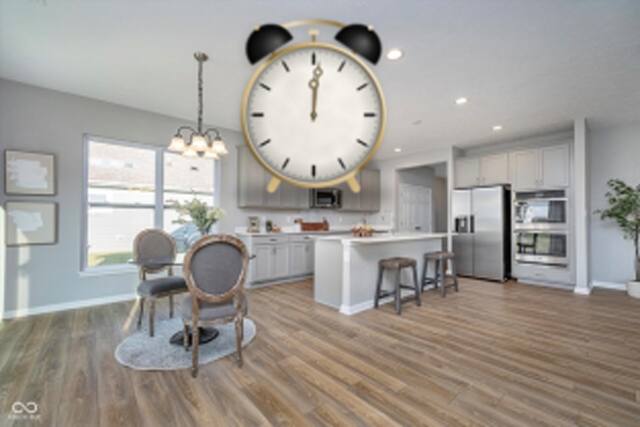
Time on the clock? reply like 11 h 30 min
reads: 12 h 01 min
